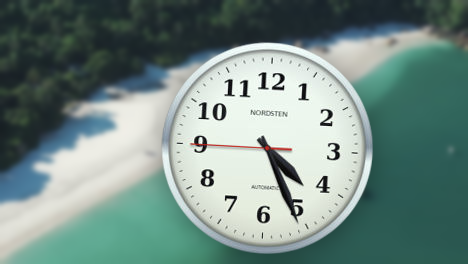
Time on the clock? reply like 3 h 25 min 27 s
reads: 4 h 25 min 45 s
